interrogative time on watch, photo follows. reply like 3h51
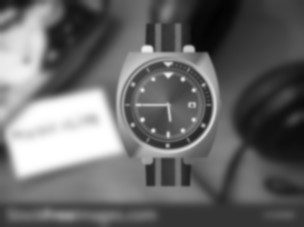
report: 5h45
